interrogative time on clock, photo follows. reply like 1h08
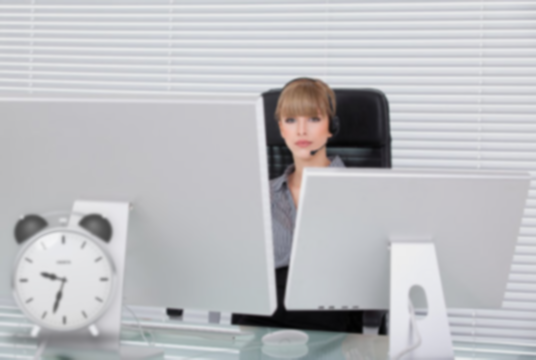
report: 9h33
